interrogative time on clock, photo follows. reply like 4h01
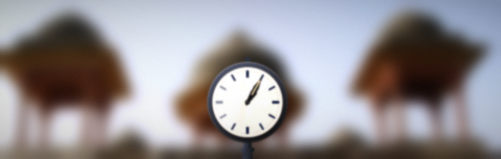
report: 1h05
